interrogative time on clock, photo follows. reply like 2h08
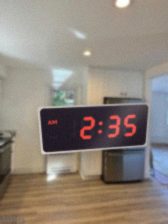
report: 2h35
